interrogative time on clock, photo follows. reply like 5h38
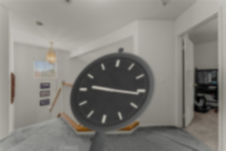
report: 9h16
